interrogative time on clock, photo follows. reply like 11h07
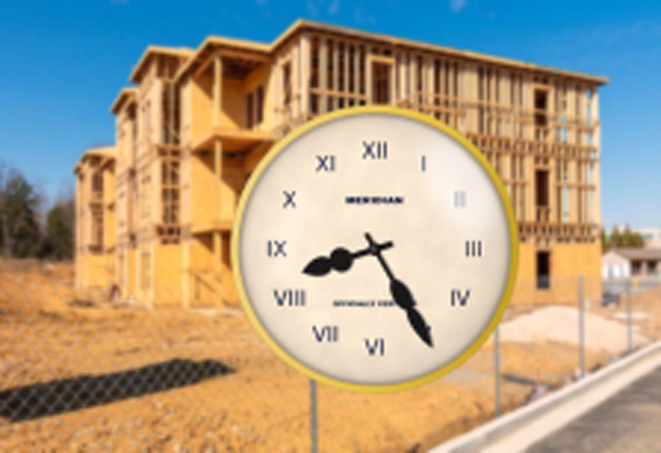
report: 8h25
